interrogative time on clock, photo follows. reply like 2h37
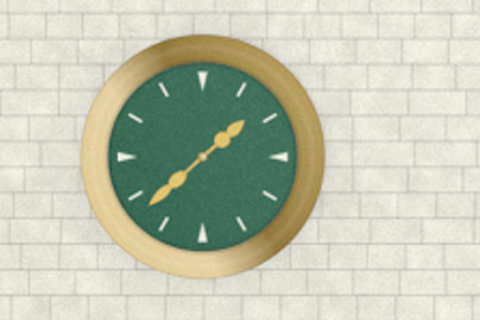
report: 1h38
